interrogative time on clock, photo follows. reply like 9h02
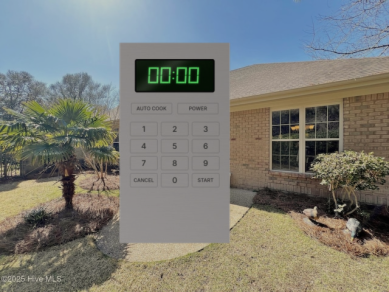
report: 0h00
